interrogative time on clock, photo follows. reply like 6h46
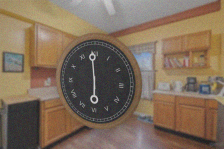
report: 5h59
